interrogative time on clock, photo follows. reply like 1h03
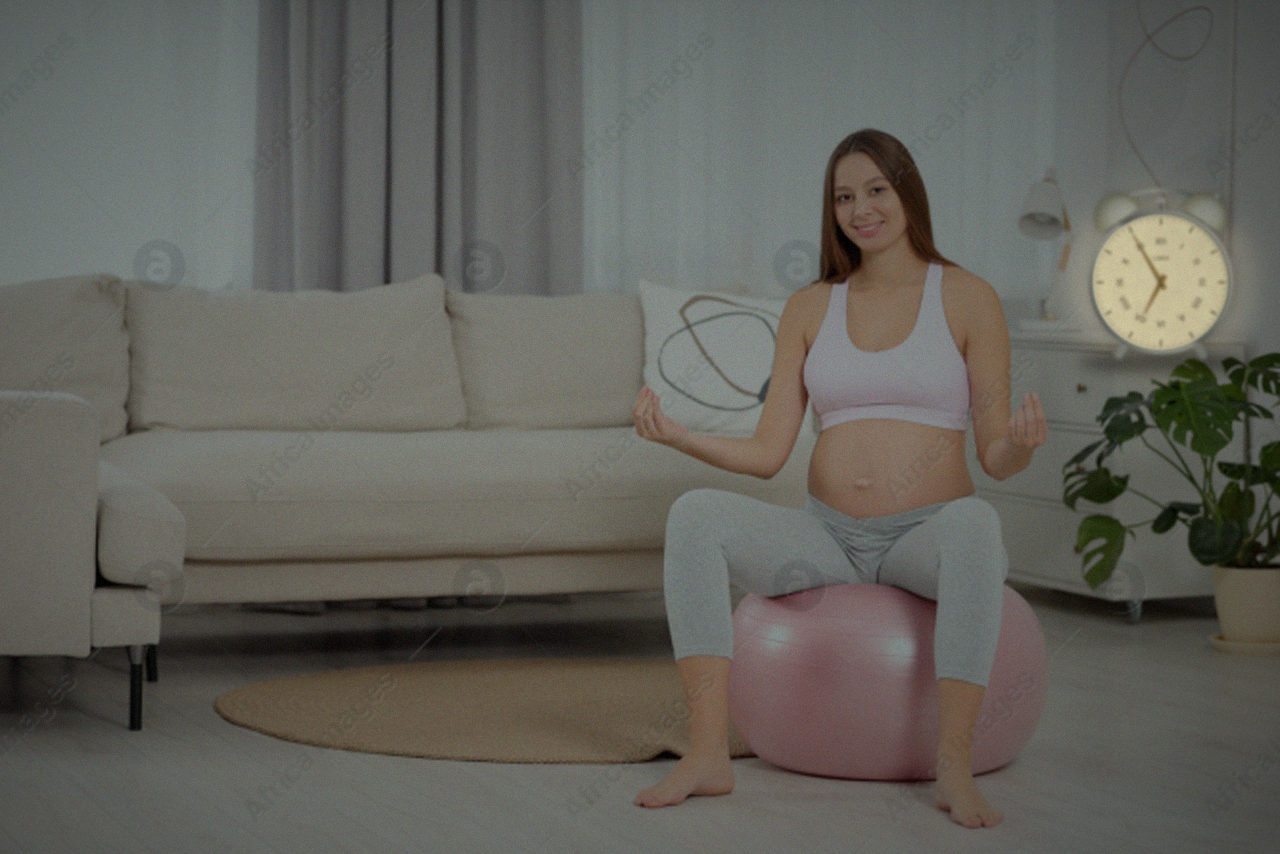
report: 6h55
